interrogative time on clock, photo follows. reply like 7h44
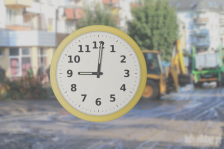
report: 9h01
